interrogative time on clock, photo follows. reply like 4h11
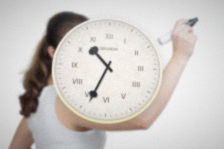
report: 10h34
